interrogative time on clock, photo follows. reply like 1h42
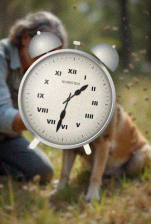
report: 1h32
